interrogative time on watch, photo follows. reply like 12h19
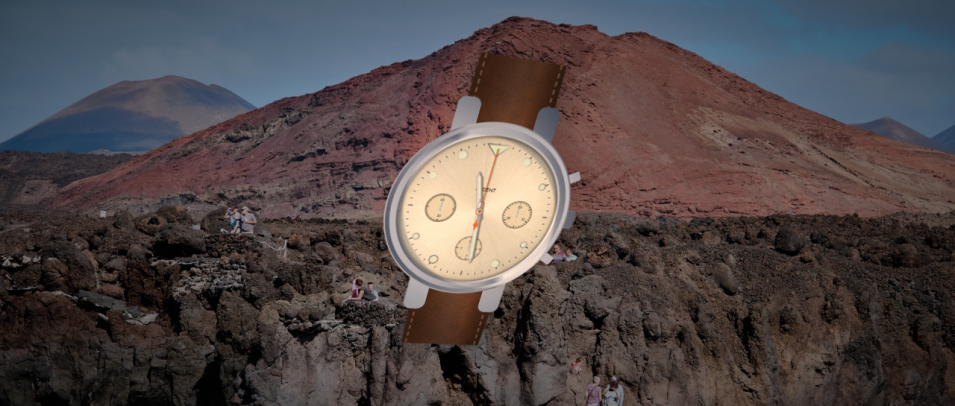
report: 11h29
